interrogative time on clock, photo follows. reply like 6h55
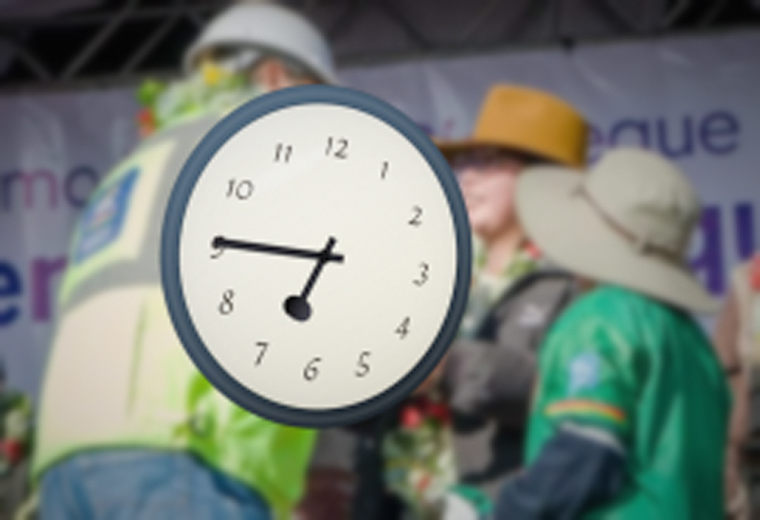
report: 6h45
